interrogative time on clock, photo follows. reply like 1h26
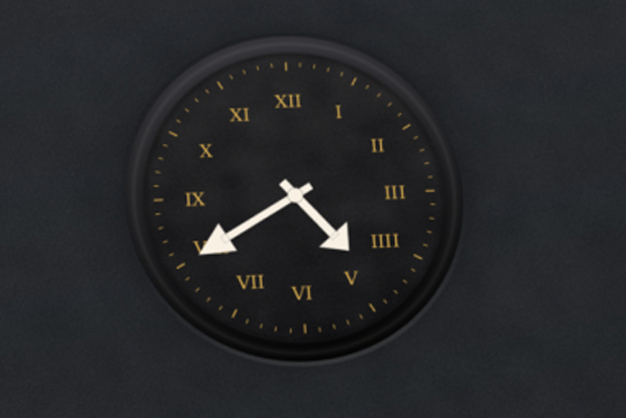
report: 4h40
